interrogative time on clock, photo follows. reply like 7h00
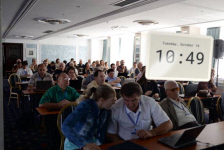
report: 10h49
